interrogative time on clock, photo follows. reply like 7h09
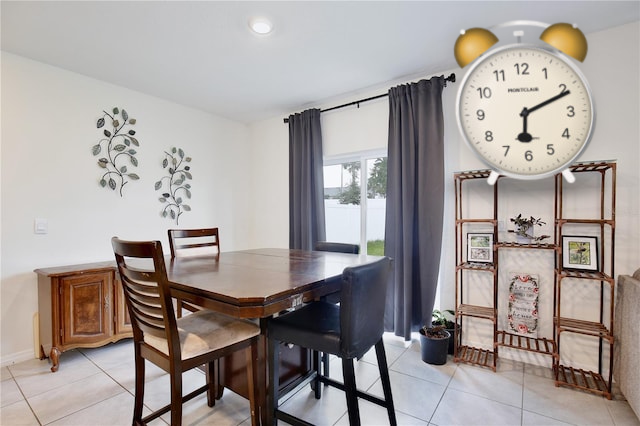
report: 6h11
